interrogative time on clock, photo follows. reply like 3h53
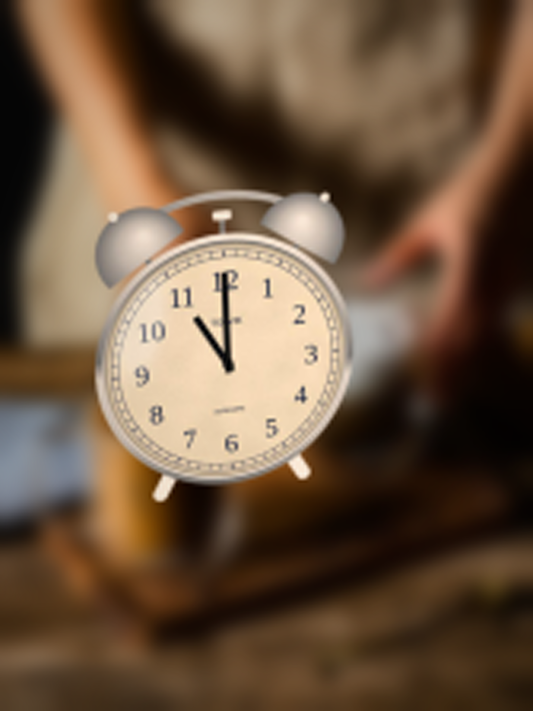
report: 11h00
